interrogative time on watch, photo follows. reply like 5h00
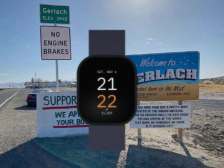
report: 21h22
